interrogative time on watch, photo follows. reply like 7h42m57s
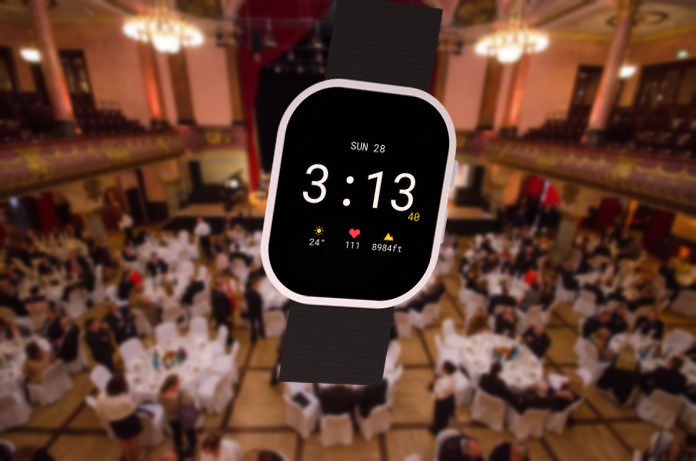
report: 3h13m40s
